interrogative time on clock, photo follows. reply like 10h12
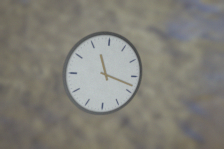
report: 11h18
